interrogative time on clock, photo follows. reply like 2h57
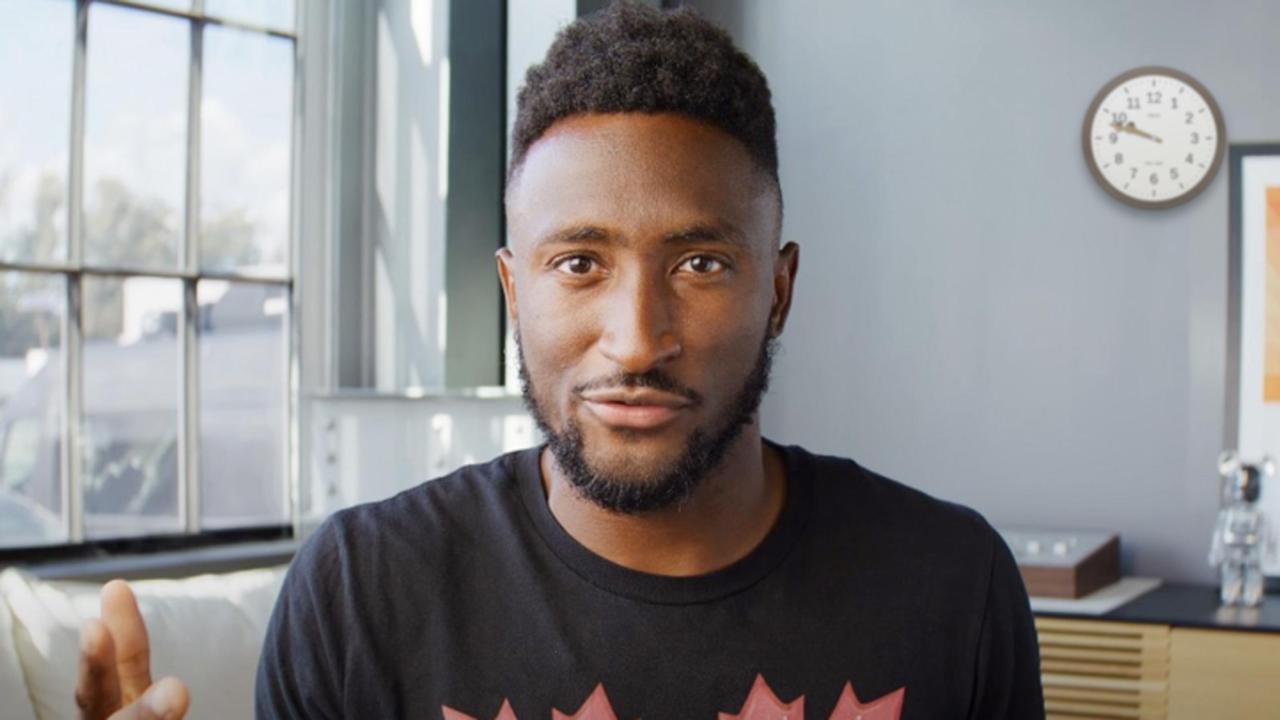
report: 9h48
